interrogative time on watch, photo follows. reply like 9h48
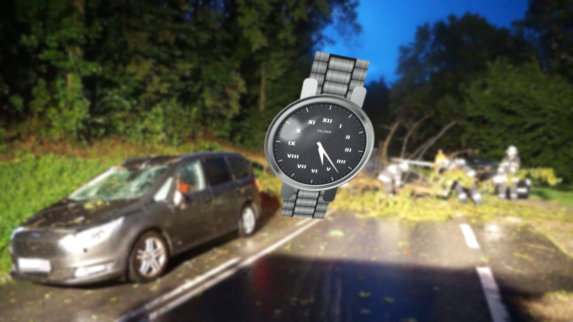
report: 5h23
